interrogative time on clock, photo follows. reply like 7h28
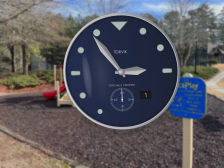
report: 2h54
